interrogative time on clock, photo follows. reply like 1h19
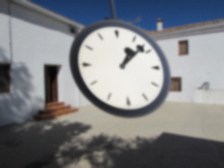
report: 1h08
